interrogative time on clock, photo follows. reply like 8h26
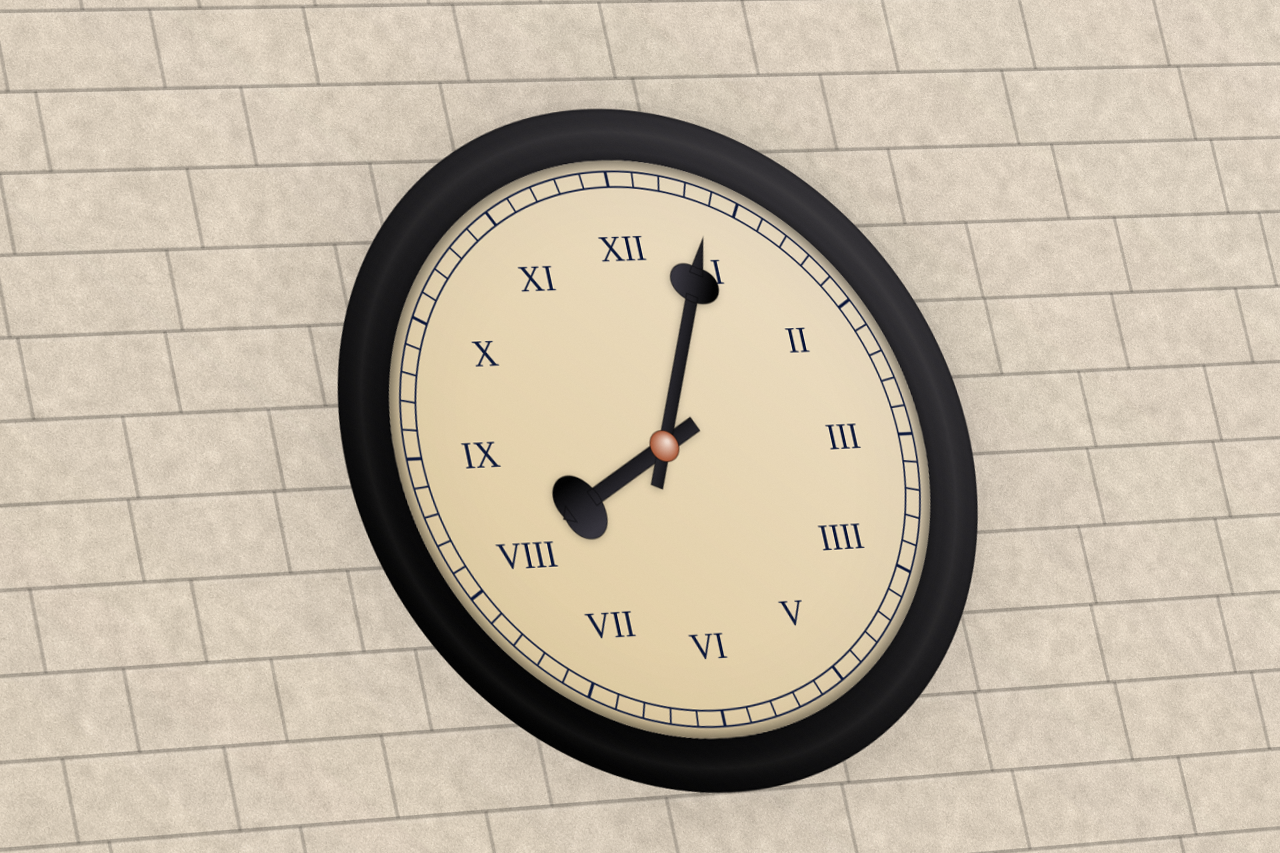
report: 8h04
